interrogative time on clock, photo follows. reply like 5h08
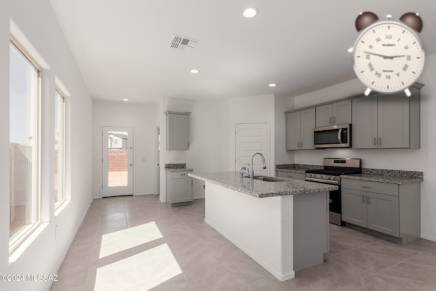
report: 2h47
